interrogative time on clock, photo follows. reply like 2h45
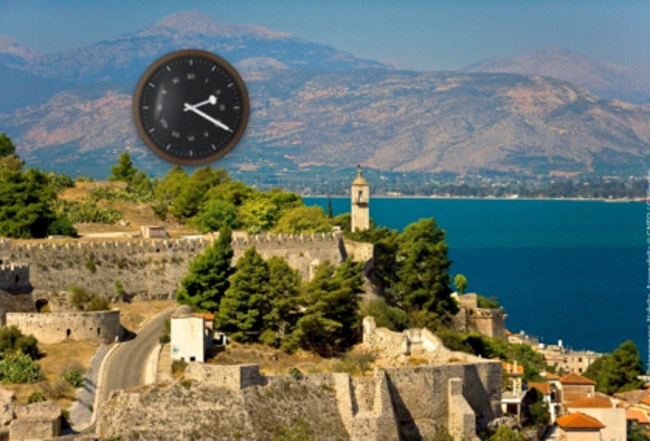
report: 2h20
